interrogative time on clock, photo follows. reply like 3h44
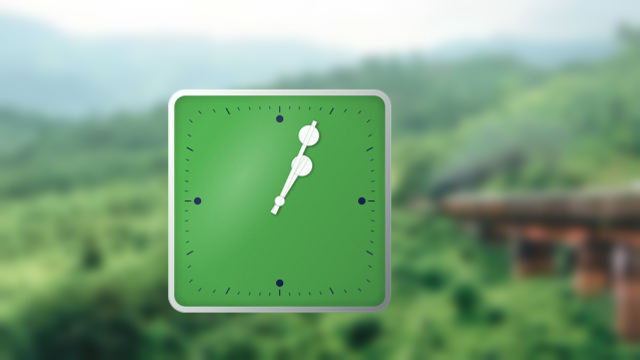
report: 1h04
